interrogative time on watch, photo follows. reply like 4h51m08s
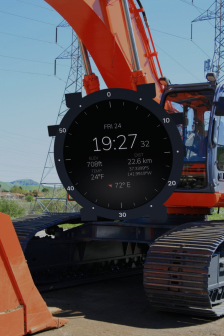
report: 19h27m32s
